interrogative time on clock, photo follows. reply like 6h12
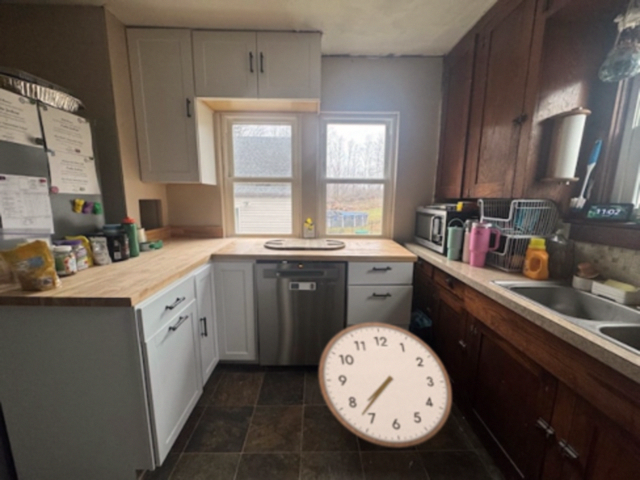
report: 7h37
